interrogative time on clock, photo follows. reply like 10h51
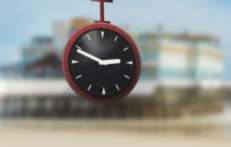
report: 2h49
